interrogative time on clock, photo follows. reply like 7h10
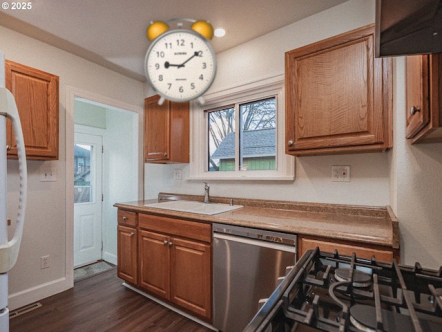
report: 9h09
